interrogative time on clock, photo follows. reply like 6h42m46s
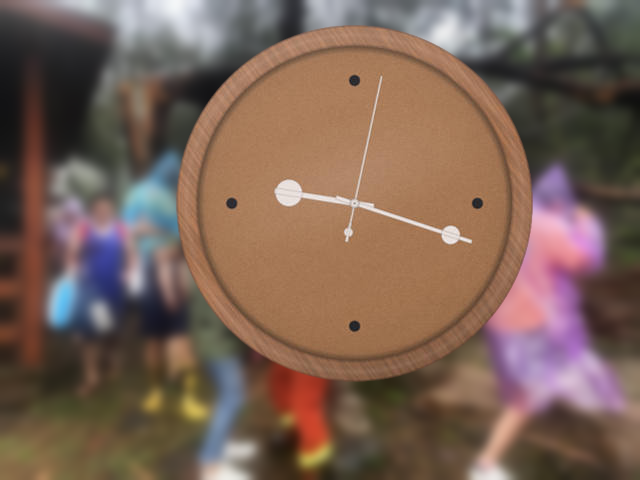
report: 9h18m02s
